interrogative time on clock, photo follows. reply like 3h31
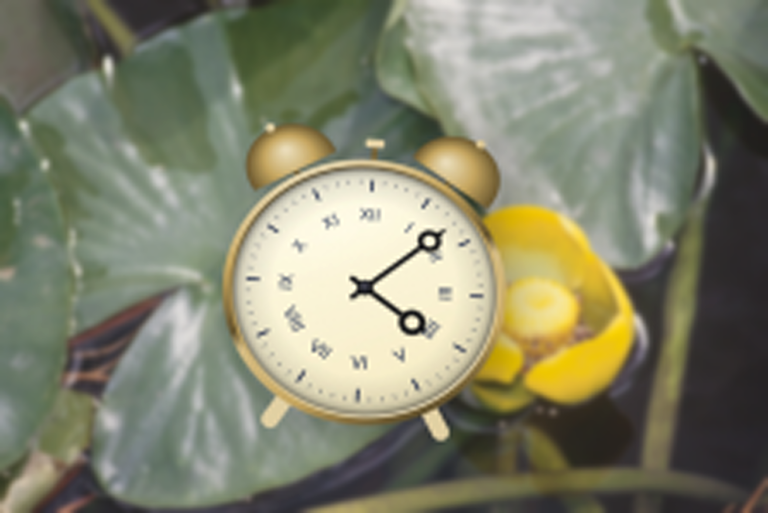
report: 4h08
